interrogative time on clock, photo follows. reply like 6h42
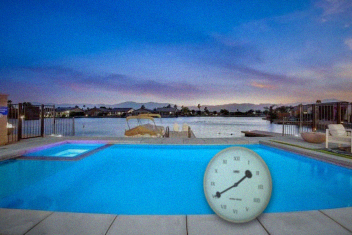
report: 1h40
